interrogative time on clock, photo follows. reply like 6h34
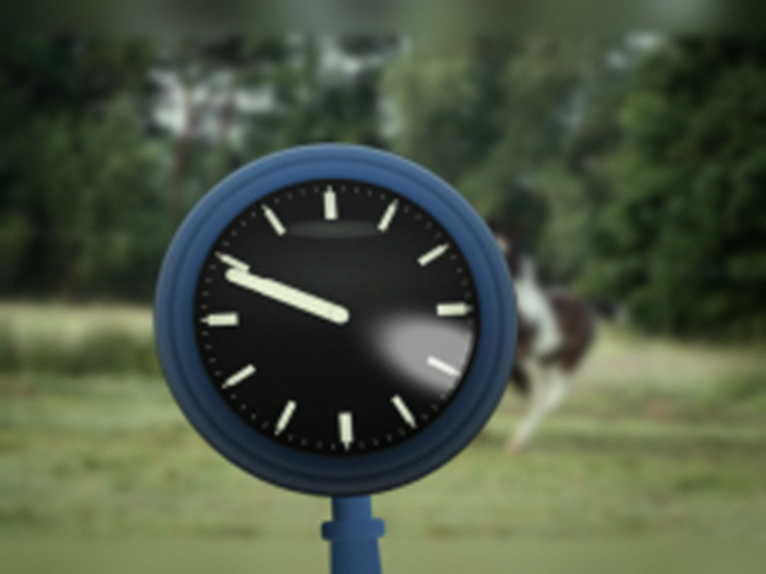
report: 9h49
